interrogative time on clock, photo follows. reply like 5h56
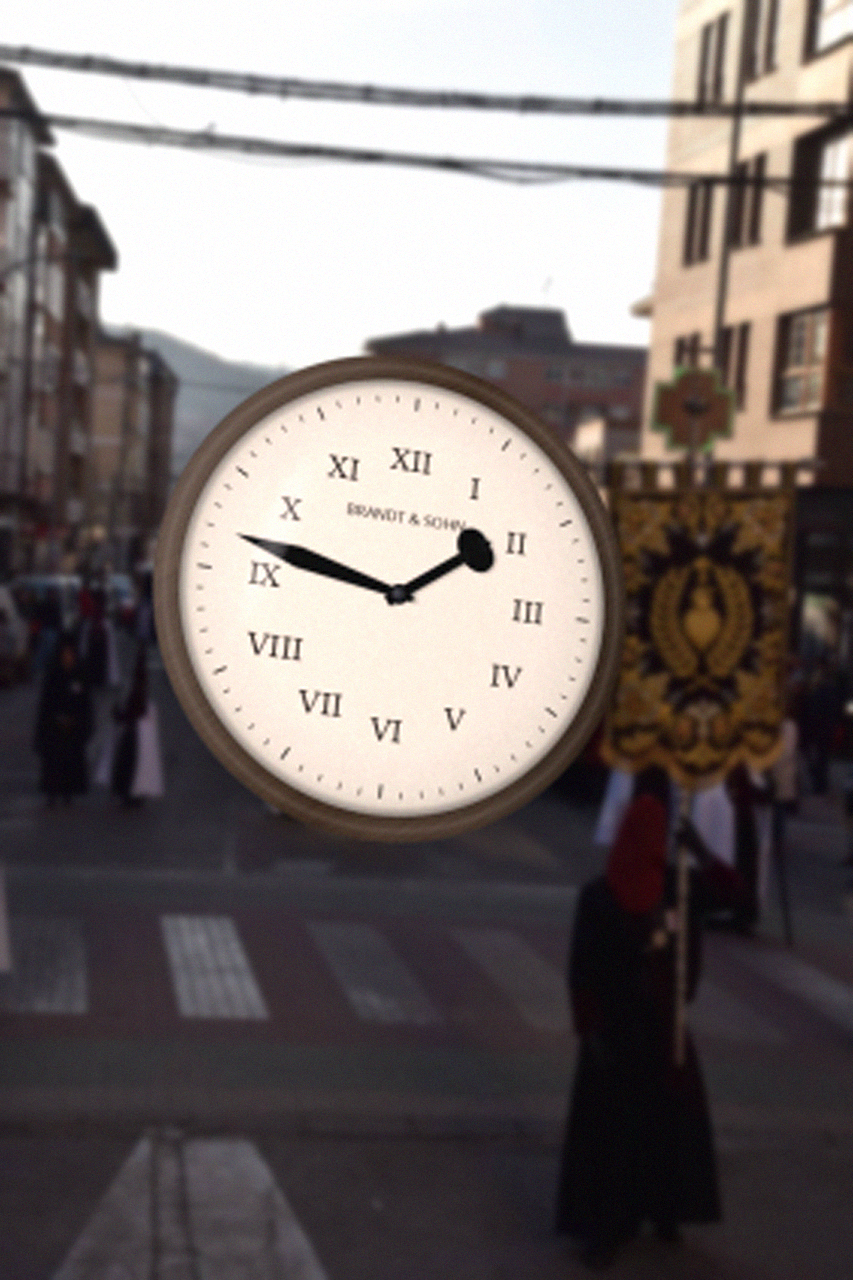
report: 1h47
